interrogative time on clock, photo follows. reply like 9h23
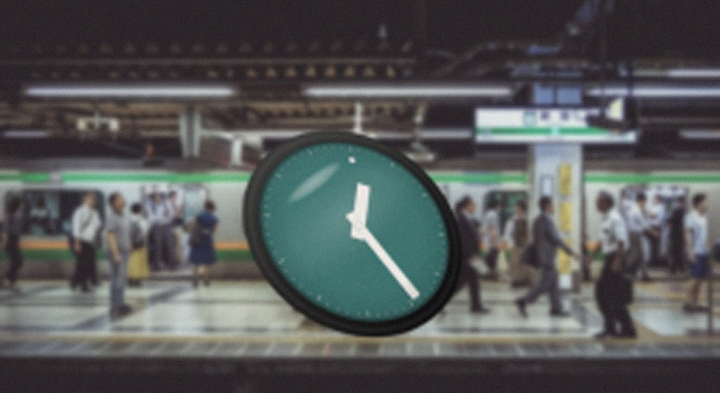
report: 12h24
